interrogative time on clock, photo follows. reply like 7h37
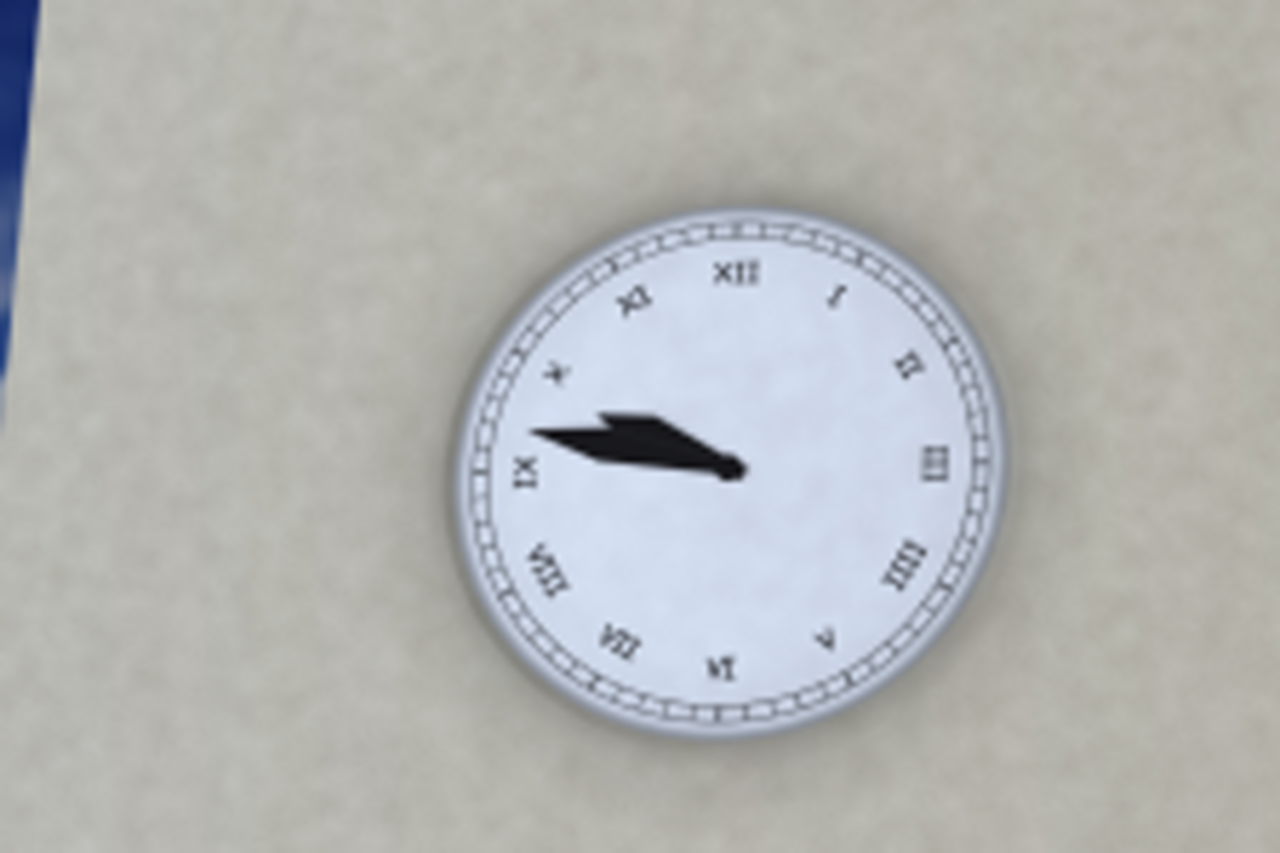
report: 9h47
